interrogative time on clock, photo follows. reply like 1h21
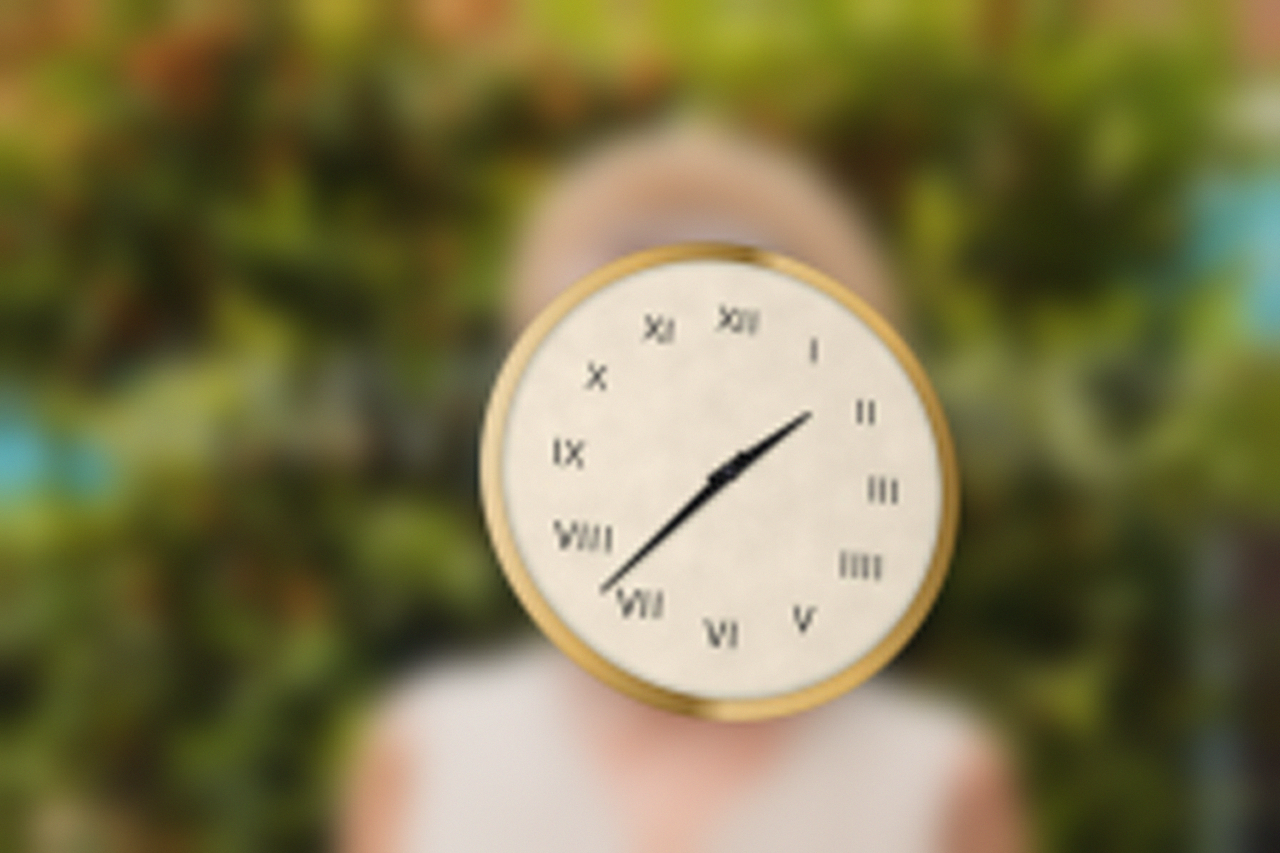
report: 1h37
